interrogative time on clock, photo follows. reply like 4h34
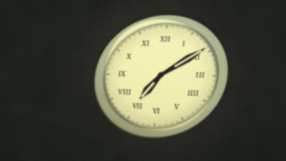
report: 7h09
